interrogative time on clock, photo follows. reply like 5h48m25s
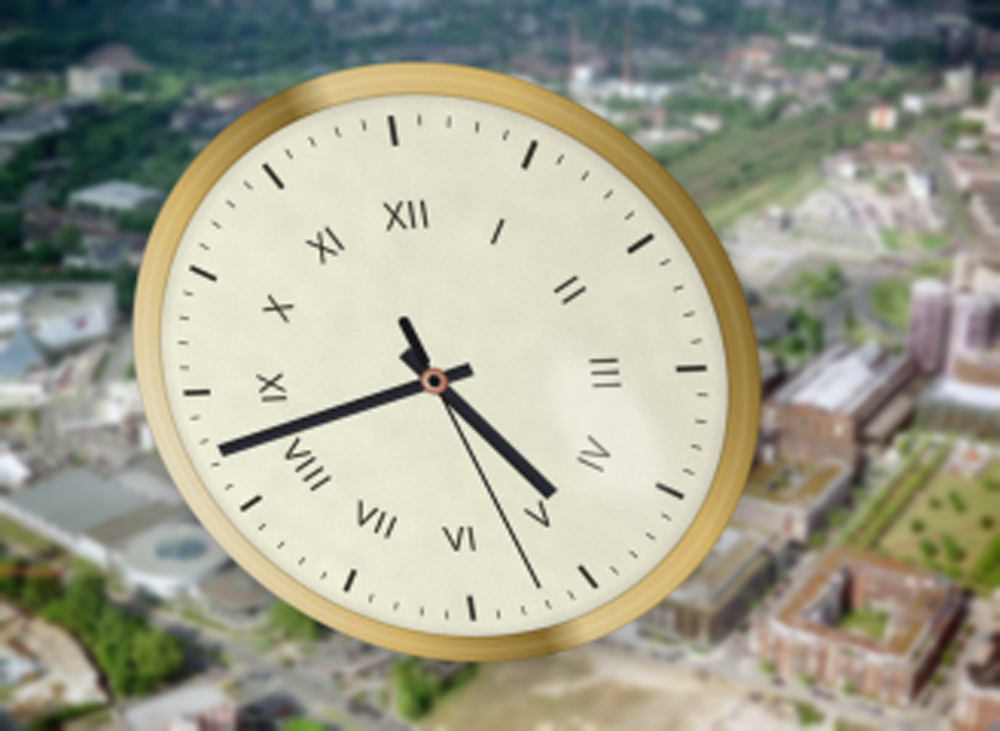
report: 4h42m27s
